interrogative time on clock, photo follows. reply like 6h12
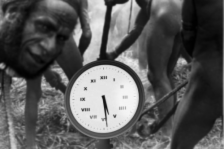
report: 5h29
